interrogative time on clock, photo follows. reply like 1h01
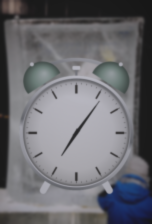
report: 7h06
